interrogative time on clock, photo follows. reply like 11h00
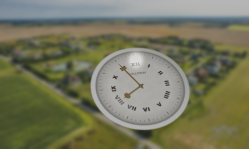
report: 7h55
